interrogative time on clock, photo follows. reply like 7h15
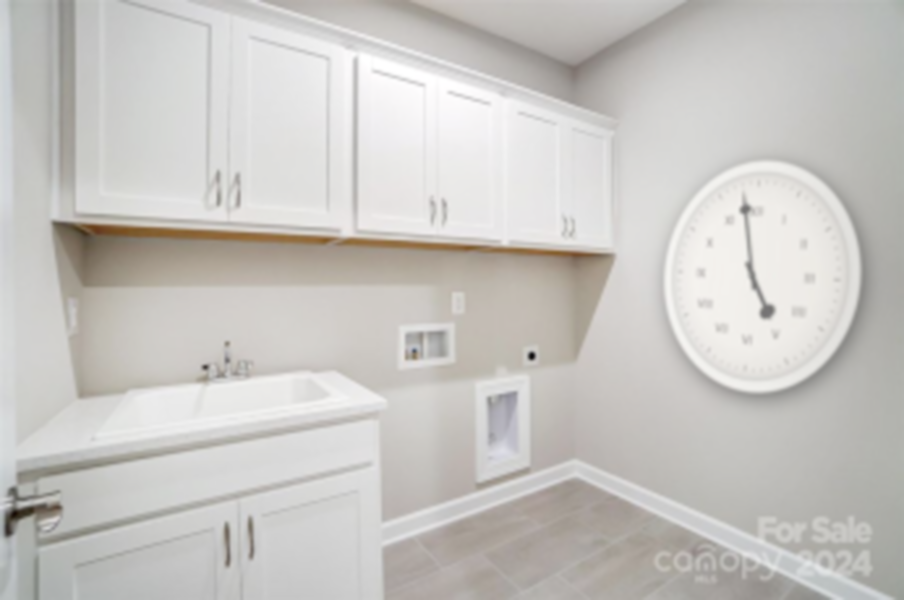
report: 4h58
